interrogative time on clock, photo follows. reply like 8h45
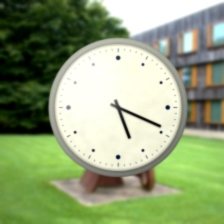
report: 5h19
